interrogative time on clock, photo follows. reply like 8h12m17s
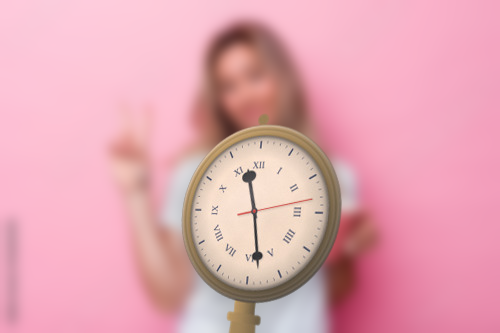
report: 11h28m13s
